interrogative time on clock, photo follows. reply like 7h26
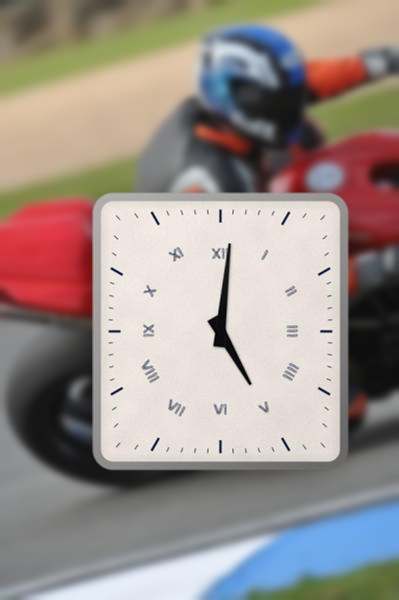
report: 5h01
